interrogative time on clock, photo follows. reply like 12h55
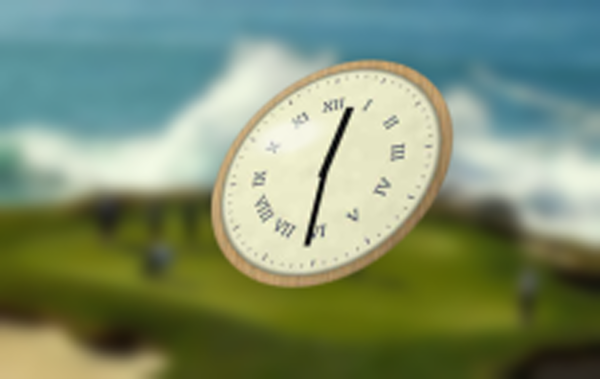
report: 12h31
